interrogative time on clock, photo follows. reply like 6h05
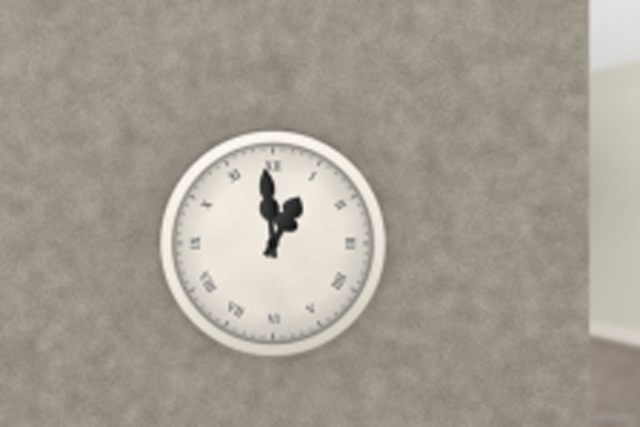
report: 12h59
